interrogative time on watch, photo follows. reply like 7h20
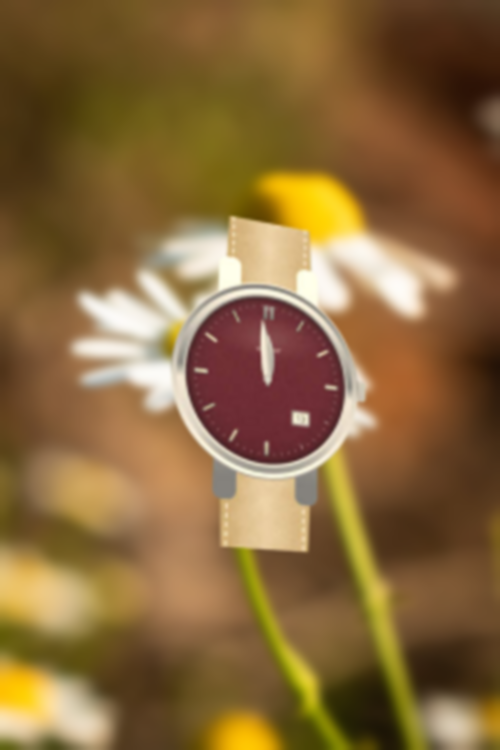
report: 11h59
